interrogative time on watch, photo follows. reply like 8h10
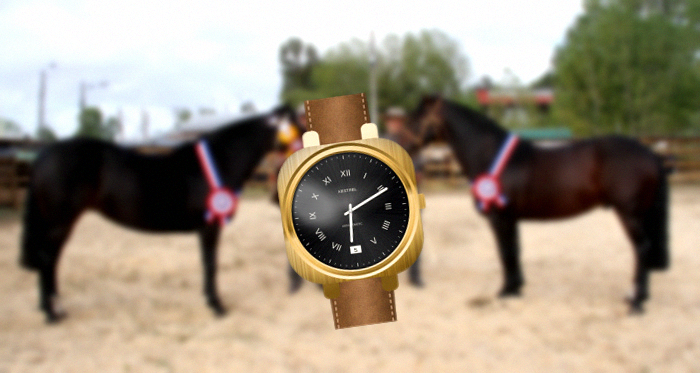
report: 6h11
